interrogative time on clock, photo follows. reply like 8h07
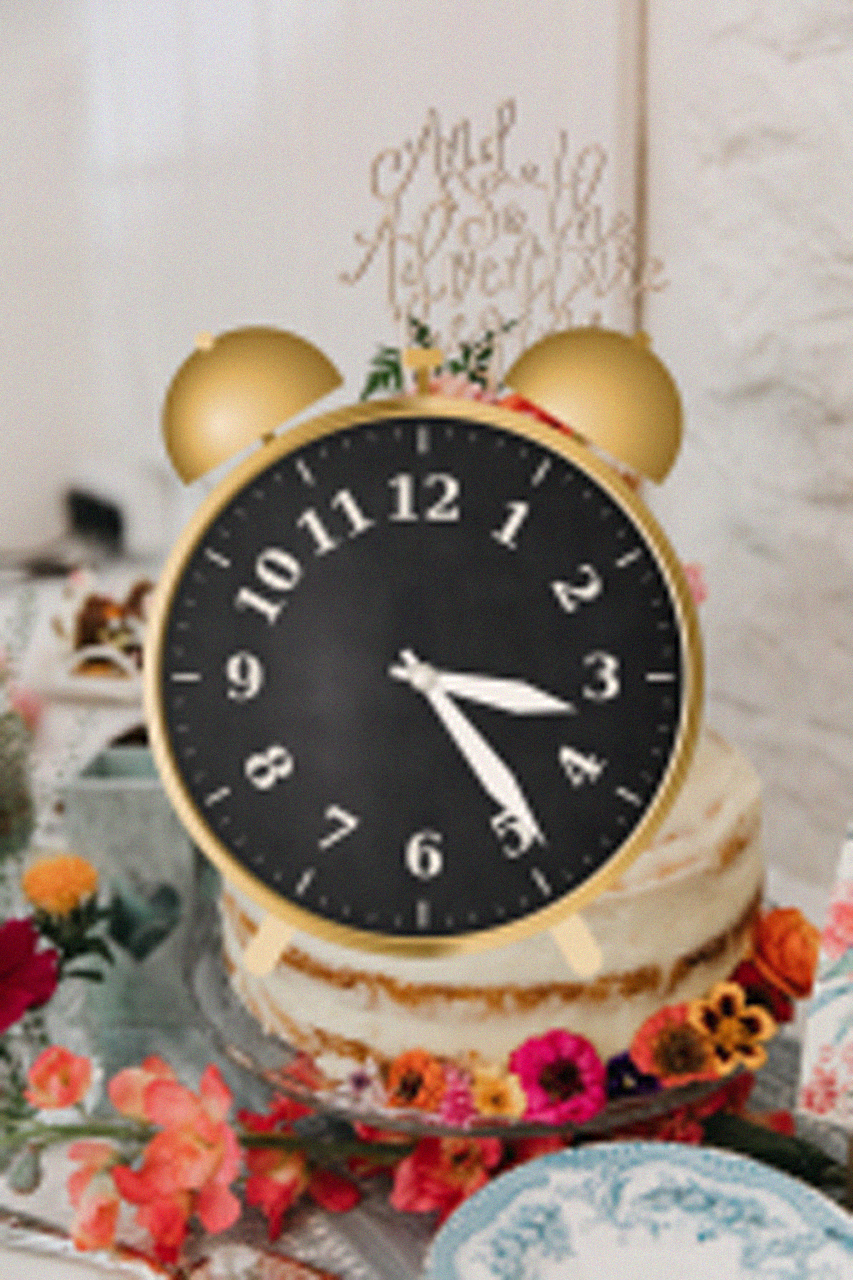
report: 3h24
